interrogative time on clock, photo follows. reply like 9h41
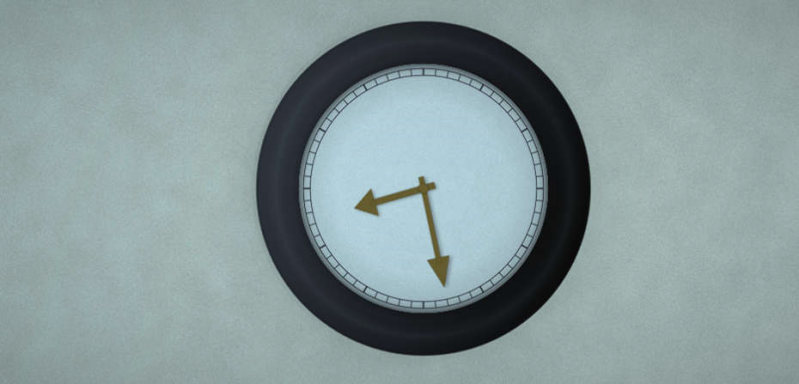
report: 8h28
